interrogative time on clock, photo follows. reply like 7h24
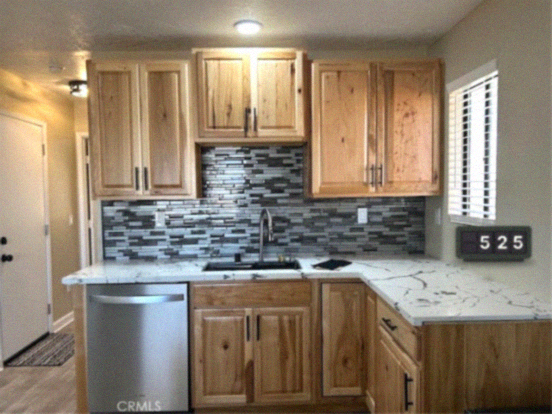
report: 5h25
